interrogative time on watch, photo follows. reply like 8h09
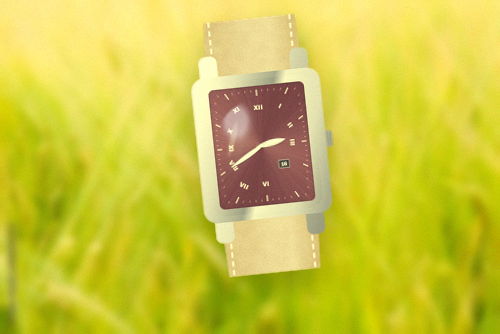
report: 2h40
